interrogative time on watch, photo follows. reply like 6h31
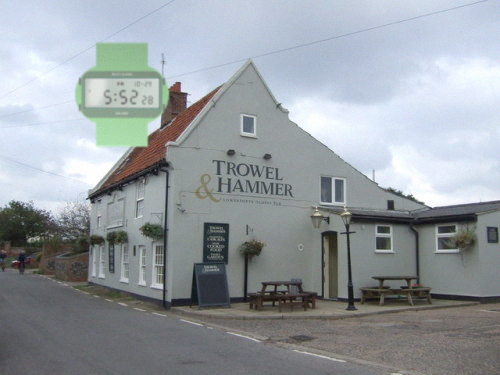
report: 5h52
